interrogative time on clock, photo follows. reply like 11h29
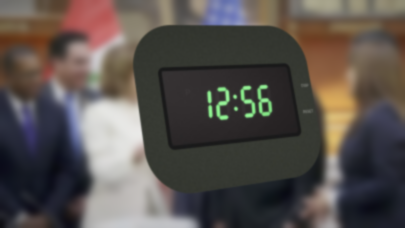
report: 12h56
